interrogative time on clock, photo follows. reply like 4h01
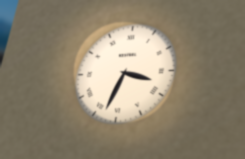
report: 3h33
